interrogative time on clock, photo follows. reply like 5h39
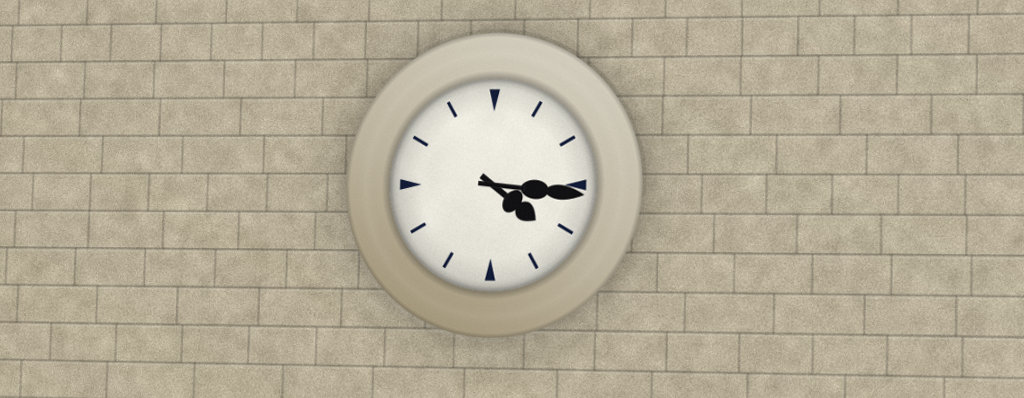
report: 4h16
